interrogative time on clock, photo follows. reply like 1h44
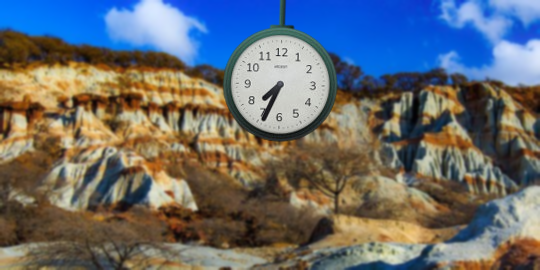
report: 7h34
